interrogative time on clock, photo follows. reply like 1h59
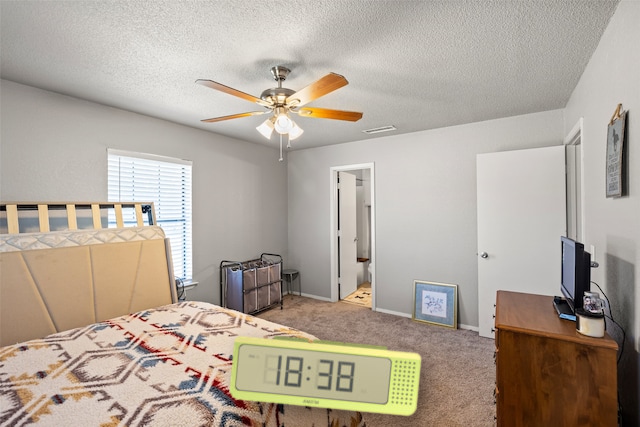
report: 18h38
